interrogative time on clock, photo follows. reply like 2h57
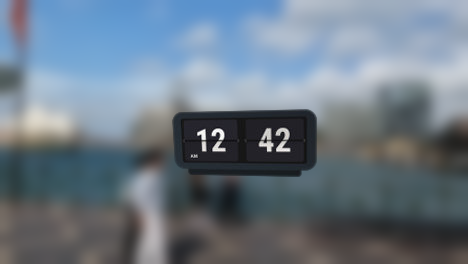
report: 12h42
